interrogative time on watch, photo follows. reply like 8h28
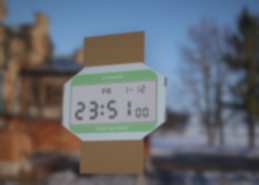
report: 23h51
